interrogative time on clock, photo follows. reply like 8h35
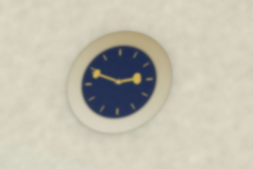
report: 2h49
